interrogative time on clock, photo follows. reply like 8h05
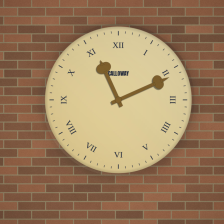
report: 11h11
